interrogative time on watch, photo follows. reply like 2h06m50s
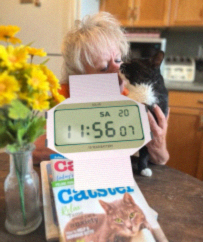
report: 11h56m07s
